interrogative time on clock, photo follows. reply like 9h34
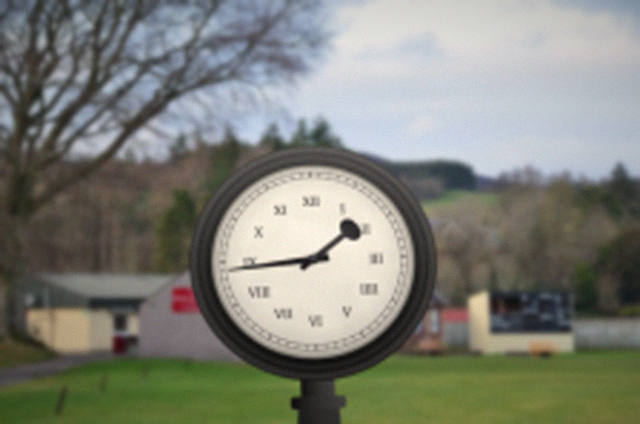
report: 1h44
